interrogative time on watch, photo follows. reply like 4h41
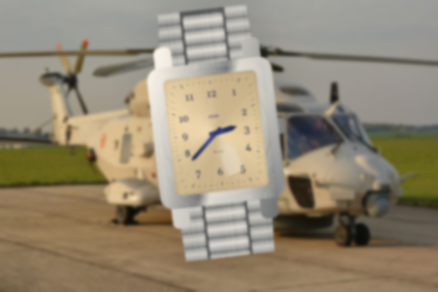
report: 2h38
